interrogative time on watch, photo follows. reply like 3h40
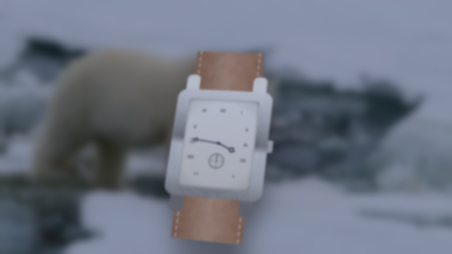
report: 3h46
